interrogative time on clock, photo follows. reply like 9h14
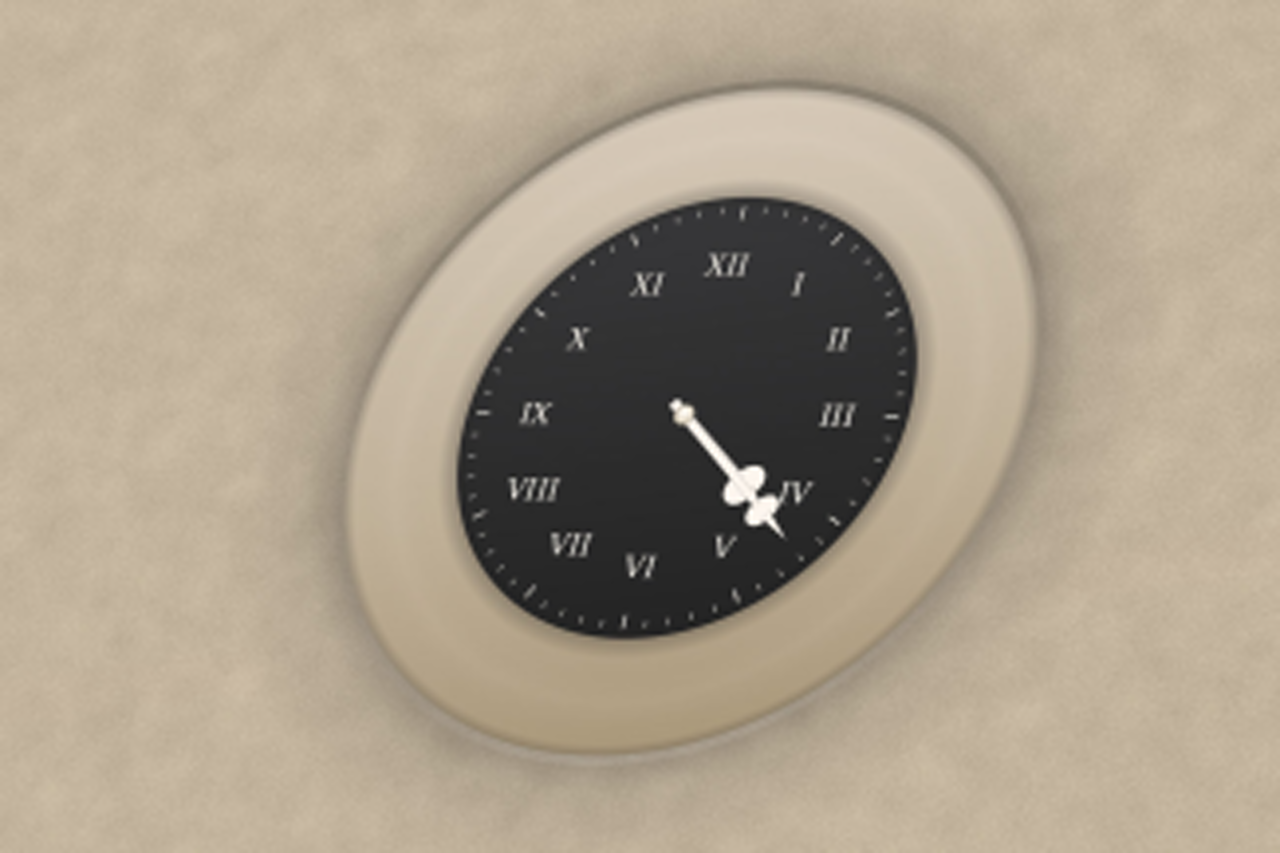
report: 4h22
